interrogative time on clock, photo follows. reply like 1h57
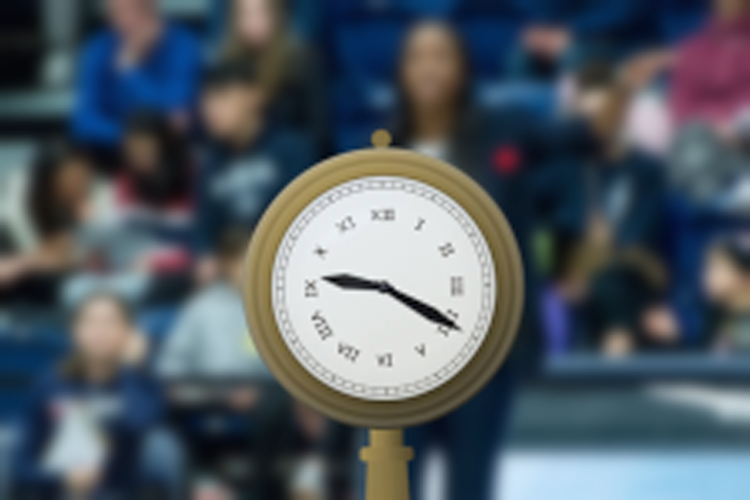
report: 9h20
